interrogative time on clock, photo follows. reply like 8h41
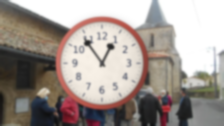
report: 12h54
